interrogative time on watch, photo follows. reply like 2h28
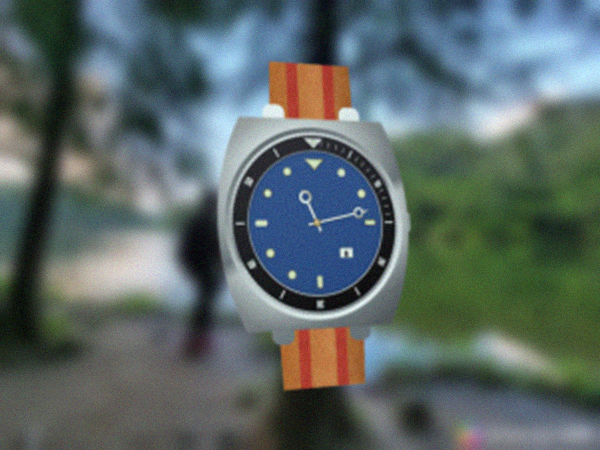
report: 11h13
